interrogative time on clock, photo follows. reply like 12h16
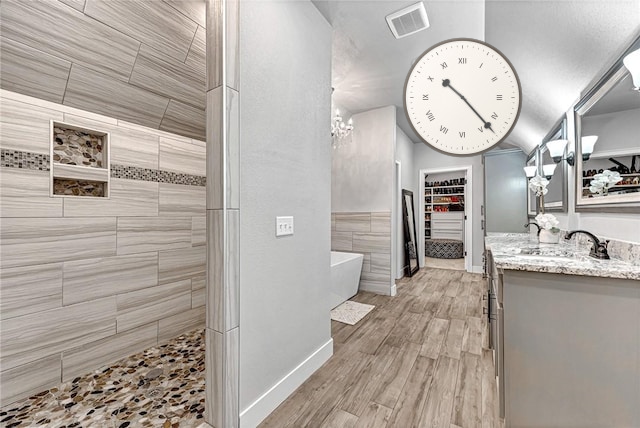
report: 10h23
